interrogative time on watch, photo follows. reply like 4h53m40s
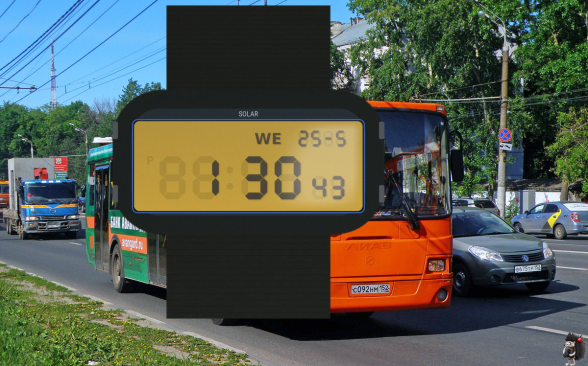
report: 1h30m43s
